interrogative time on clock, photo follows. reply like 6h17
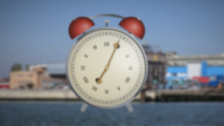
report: 7h04
